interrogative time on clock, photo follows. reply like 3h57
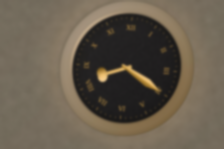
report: 8h20
